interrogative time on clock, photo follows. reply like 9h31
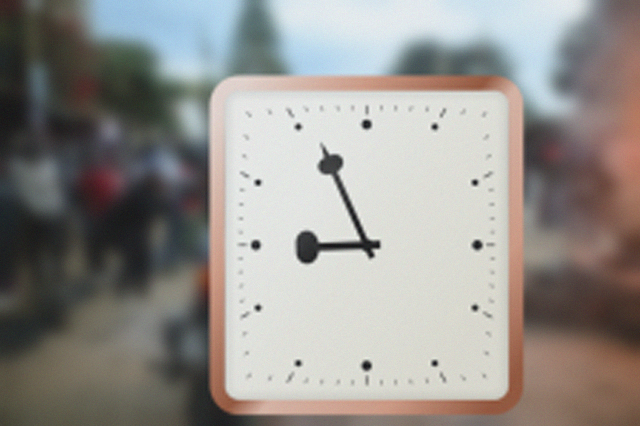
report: 8h56
